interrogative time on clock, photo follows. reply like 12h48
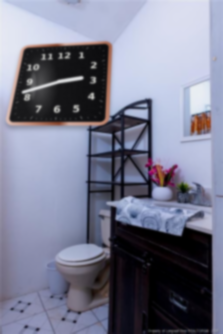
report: 2h42
